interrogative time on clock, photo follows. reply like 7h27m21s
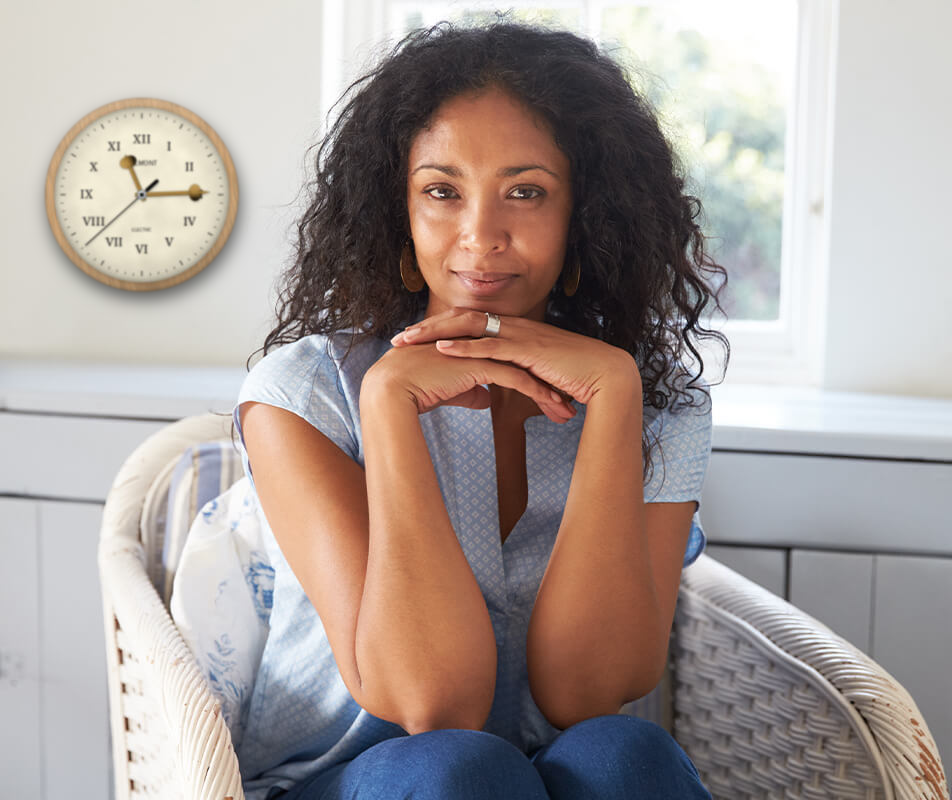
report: 11h14m38s
